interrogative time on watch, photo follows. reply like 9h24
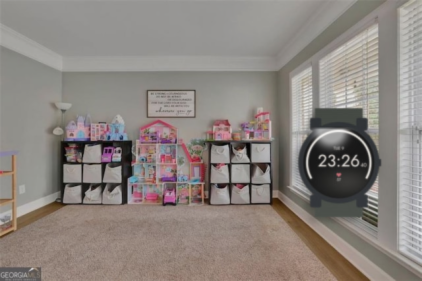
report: 23h26
